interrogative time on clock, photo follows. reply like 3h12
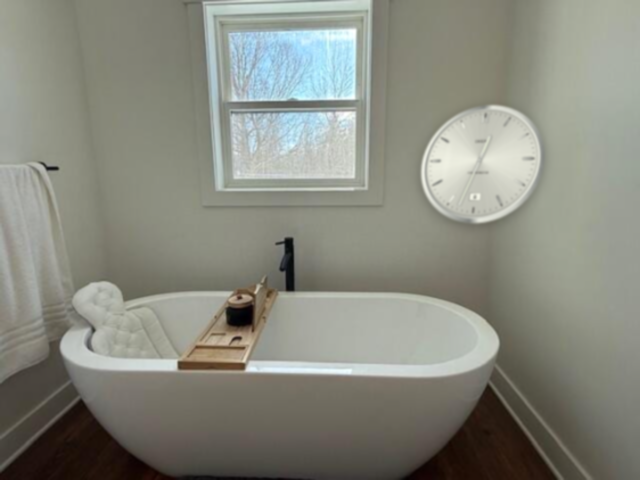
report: 12h33
